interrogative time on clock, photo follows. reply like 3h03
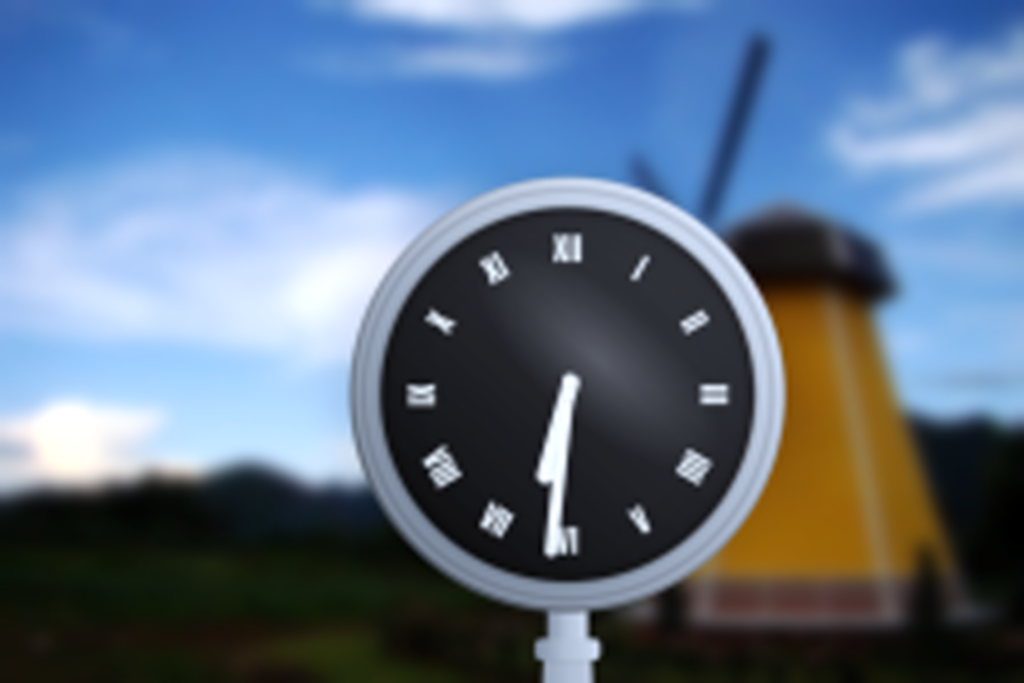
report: 6h31
